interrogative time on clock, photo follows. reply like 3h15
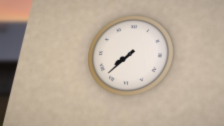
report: 7h37
